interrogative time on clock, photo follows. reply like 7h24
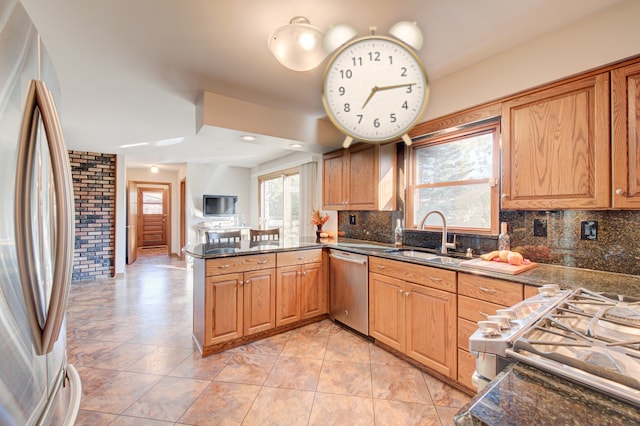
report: 7h14
